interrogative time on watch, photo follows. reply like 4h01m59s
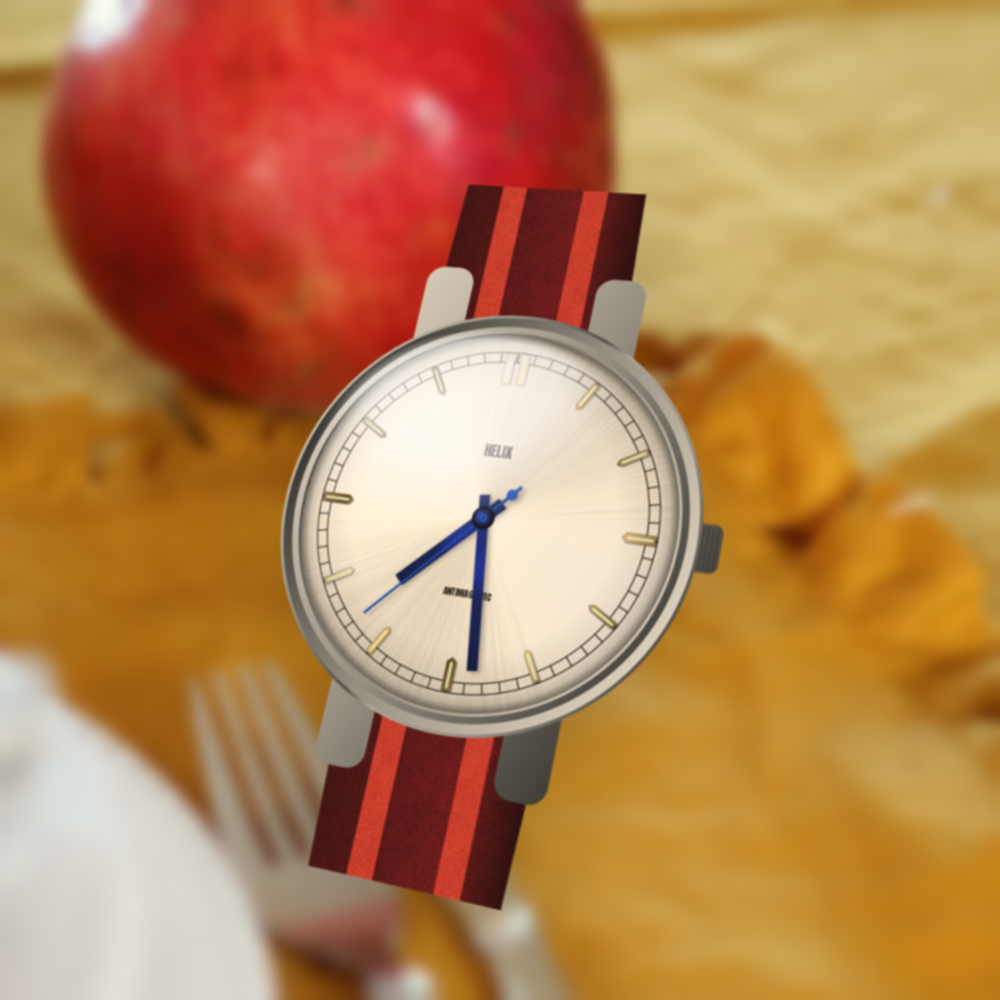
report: 7h28m37s
